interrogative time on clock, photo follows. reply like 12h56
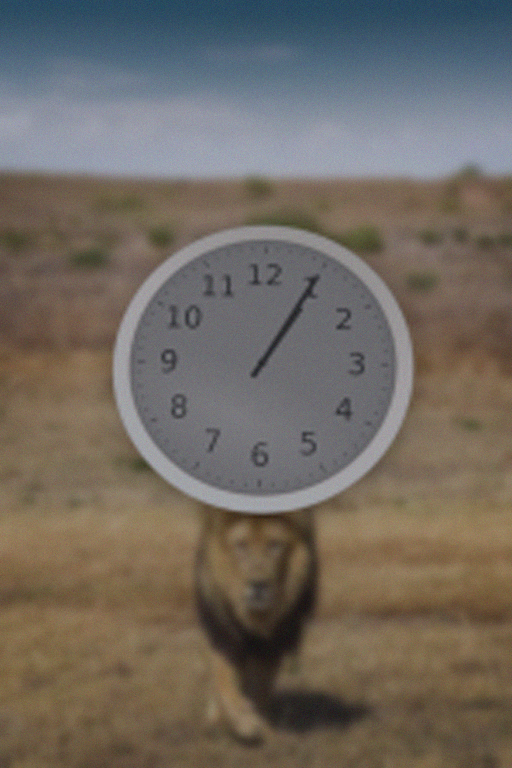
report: 1h05
